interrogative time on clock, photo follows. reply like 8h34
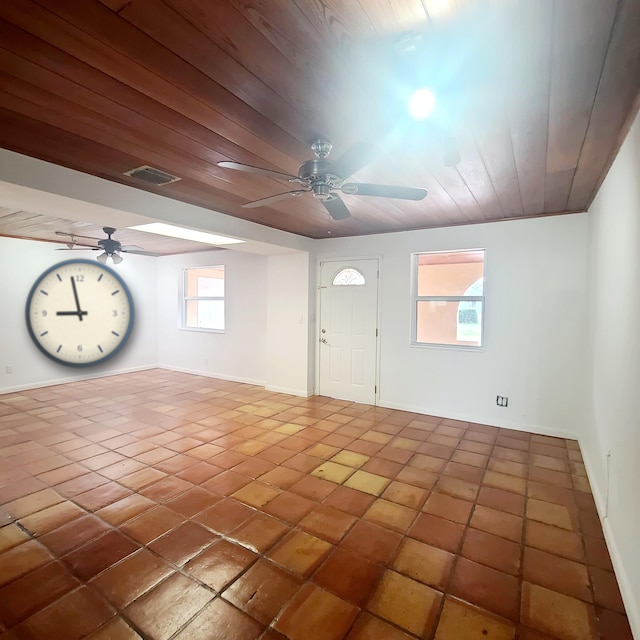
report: 8h58
